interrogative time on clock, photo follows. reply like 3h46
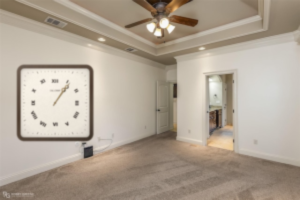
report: 1h06
